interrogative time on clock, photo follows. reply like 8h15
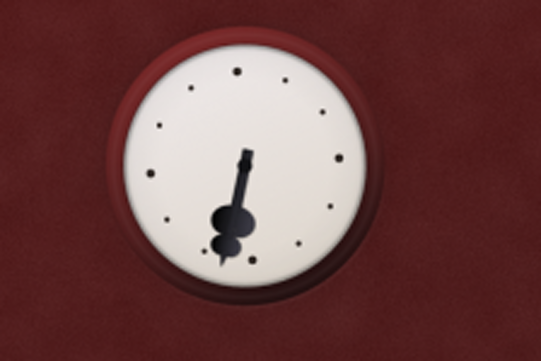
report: 6h33
